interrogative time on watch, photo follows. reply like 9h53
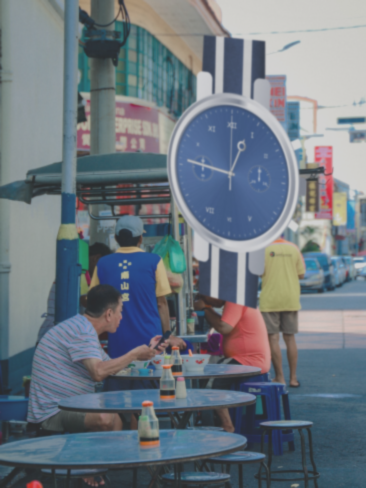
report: 12h46
